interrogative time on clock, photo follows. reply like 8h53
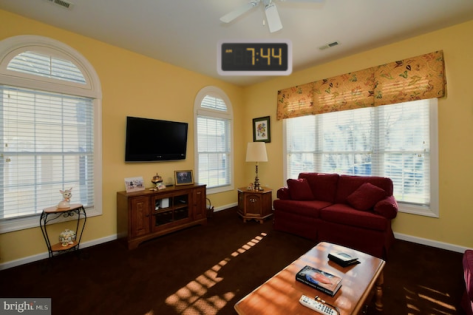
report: 7h44
